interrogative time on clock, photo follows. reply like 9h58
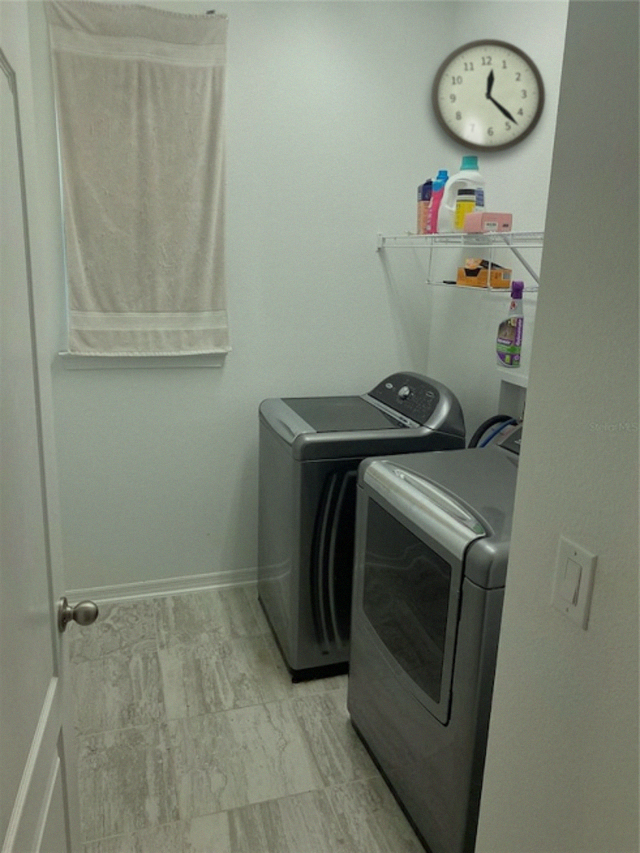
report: 12h23
